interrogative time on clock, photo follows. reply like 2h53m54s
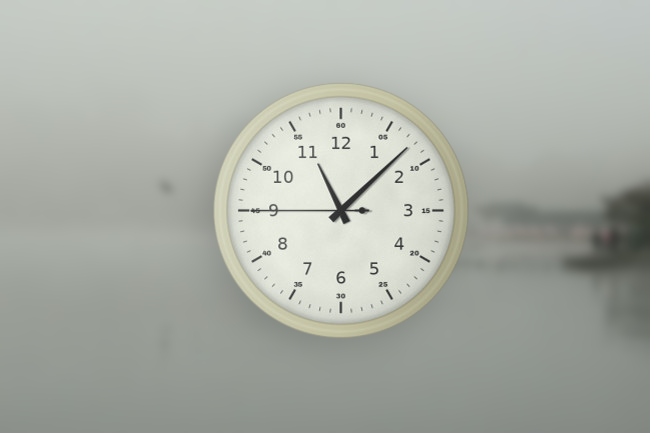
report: 11h07m45s
